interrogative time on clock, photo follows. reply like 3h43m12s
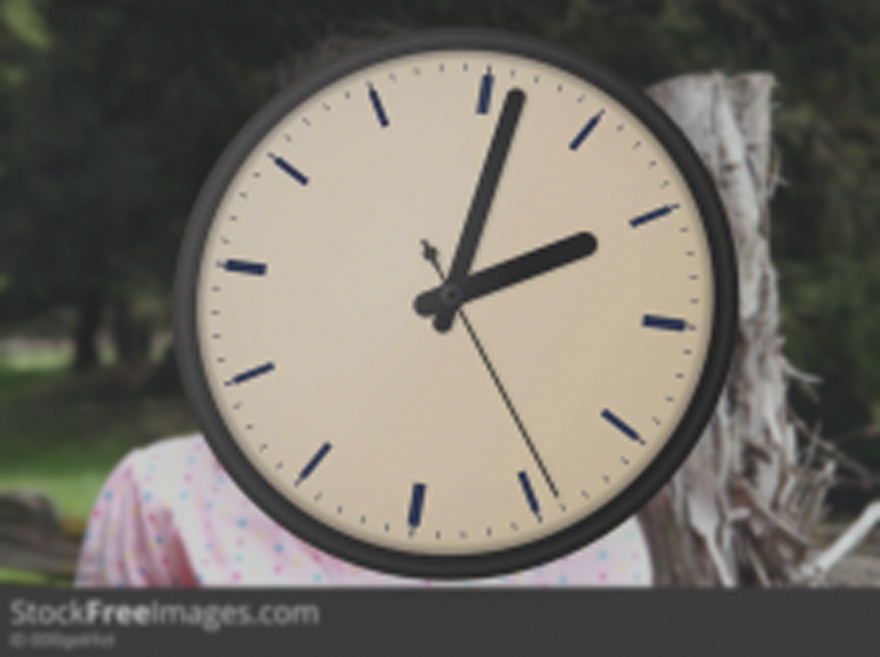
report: 2h01m24s
